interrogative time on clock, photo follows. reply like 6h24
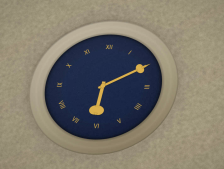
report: 6h10
